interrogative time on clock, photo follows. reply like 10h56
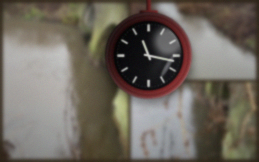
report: 11h17
